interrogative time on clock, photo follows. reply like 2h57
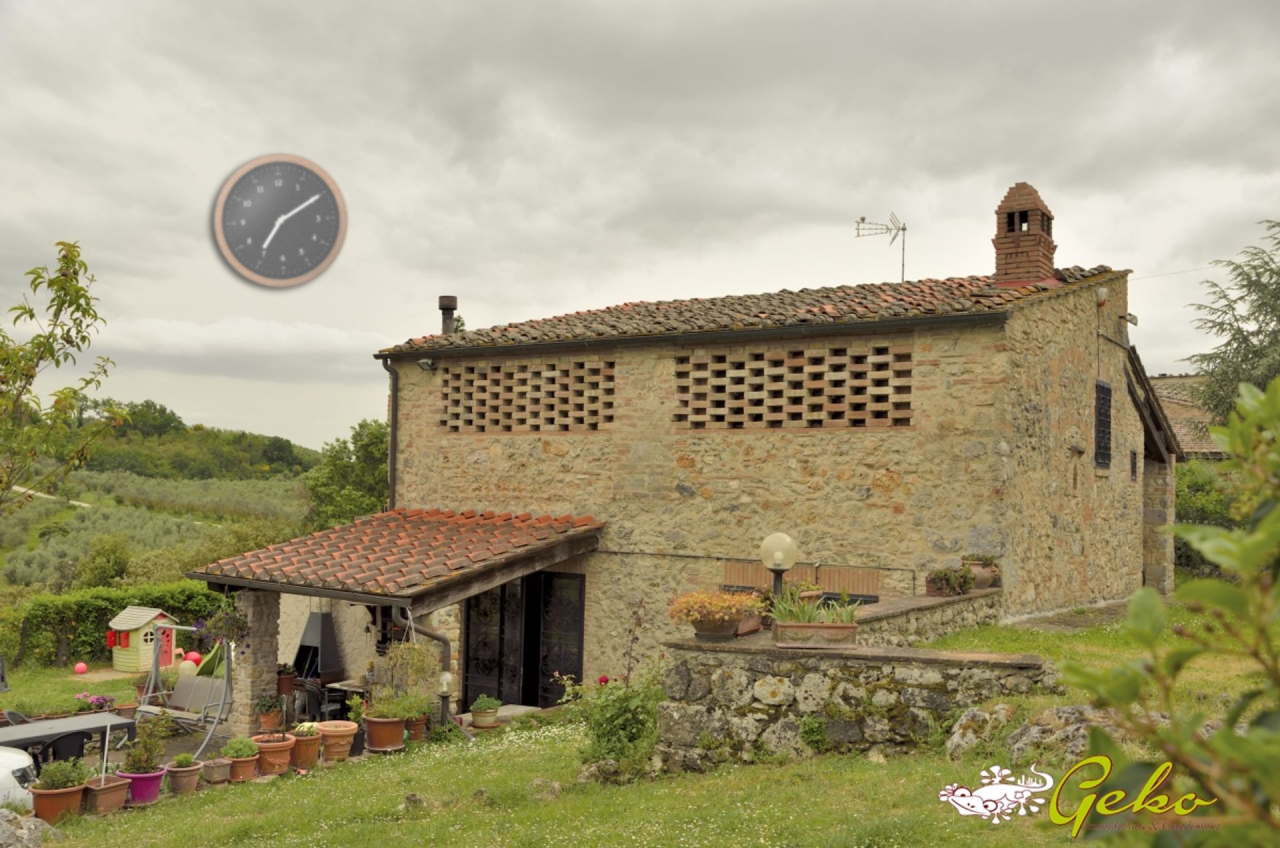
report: 7h10
